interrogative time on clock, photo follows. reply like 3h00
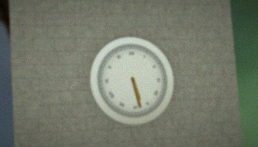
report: 5h28
